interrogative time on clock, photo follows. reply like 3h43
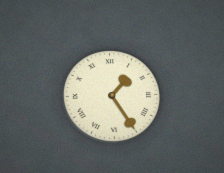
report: 1h25
